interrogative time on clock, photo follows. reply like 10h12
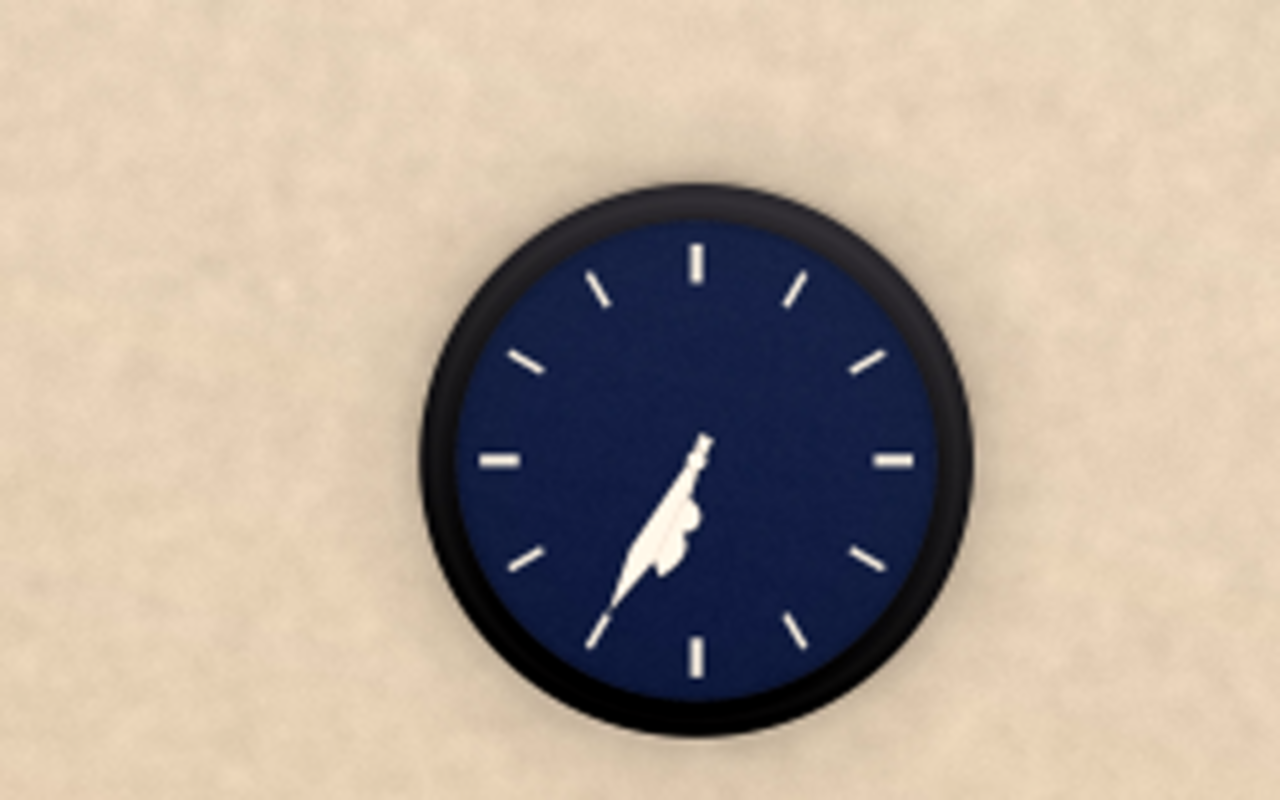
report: 6h35
